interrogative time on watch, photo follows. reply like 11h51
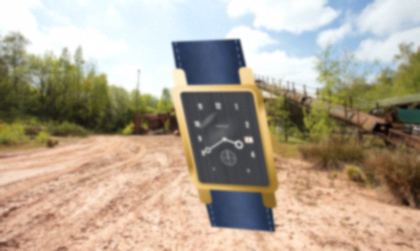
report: 3h40
